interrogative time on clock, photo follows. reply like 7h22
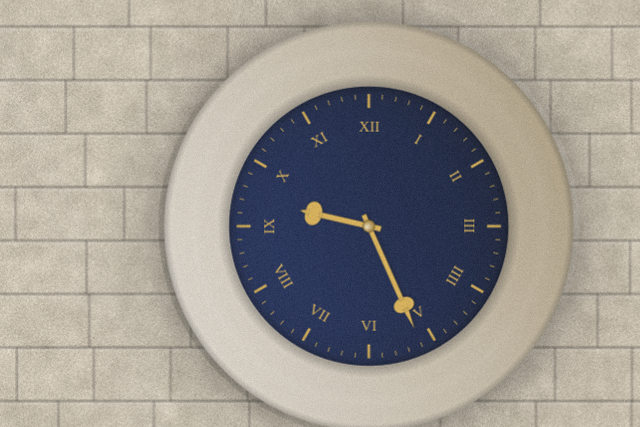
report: 9h26
